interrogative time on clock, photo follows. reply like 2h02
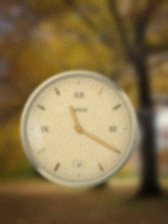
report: 11h20
